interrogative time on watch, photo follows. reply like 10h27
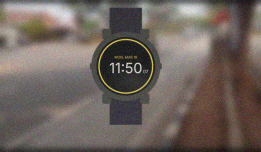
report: 11h50
